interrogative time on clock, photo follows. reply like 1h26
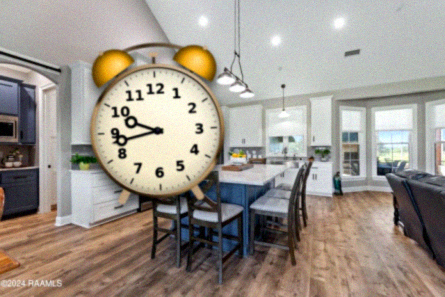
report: 9h43
